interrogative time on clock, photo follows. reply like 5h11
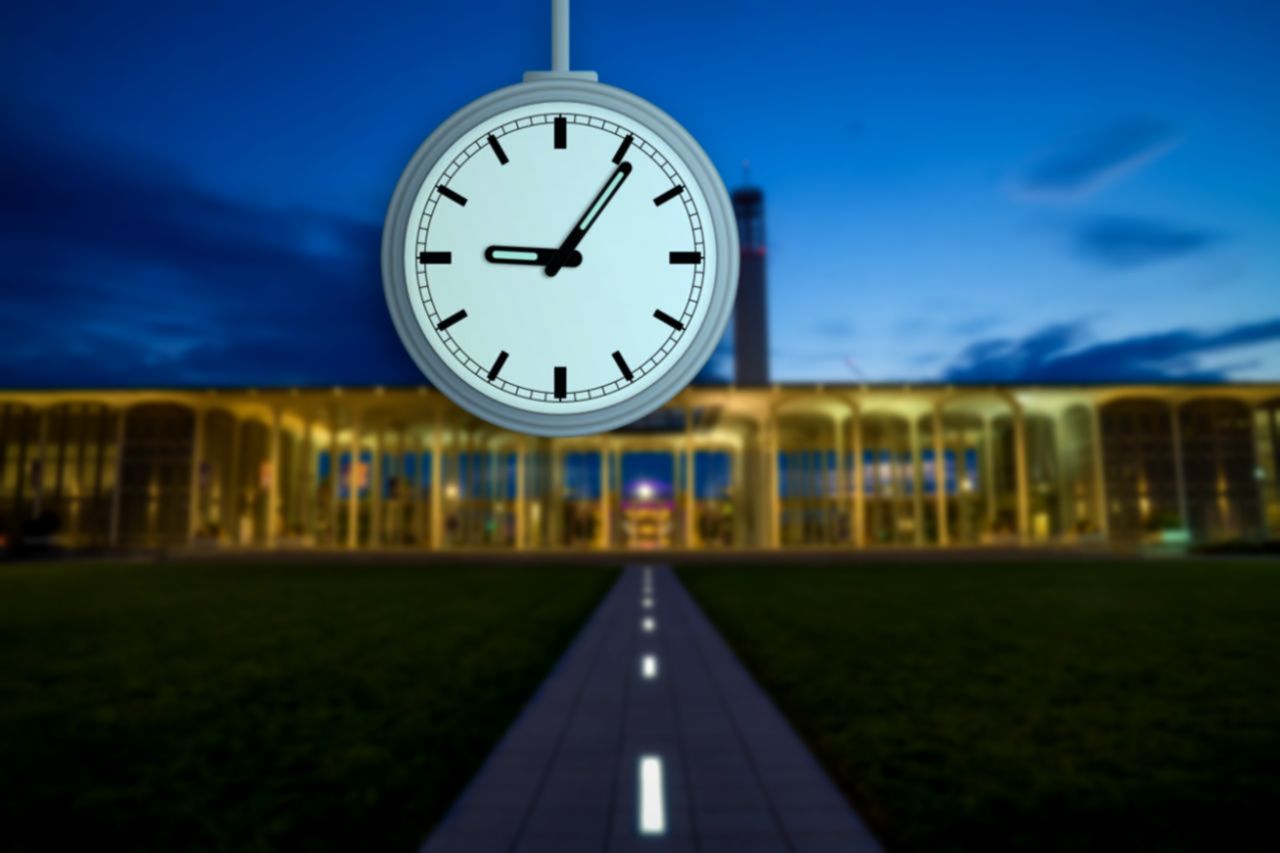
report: 9h06
